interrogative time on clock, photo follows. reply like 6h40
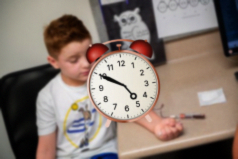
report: 4h50
